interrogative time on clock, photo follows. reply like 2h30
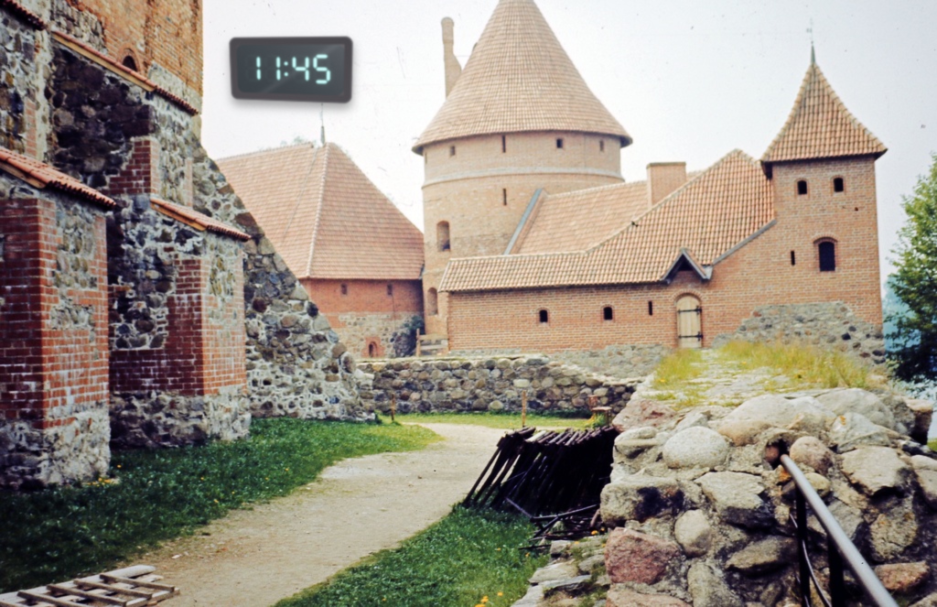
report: 11h45
